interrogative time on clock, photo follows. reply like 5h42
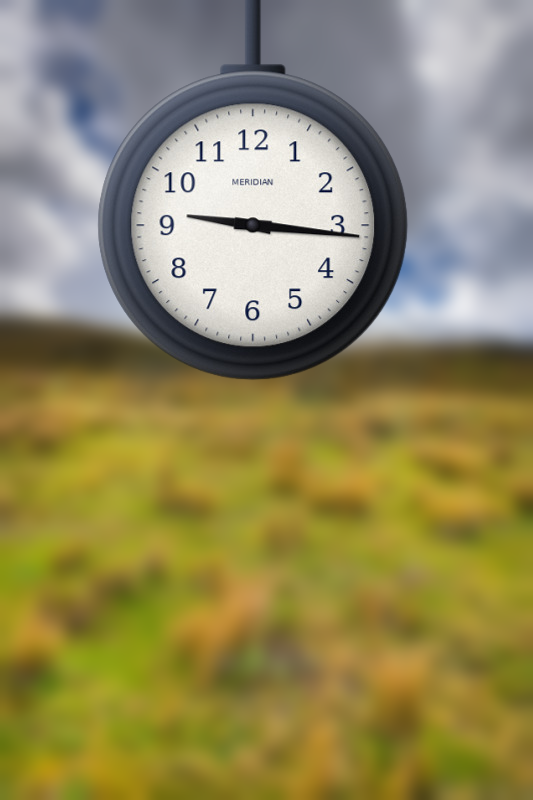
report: 9h16
